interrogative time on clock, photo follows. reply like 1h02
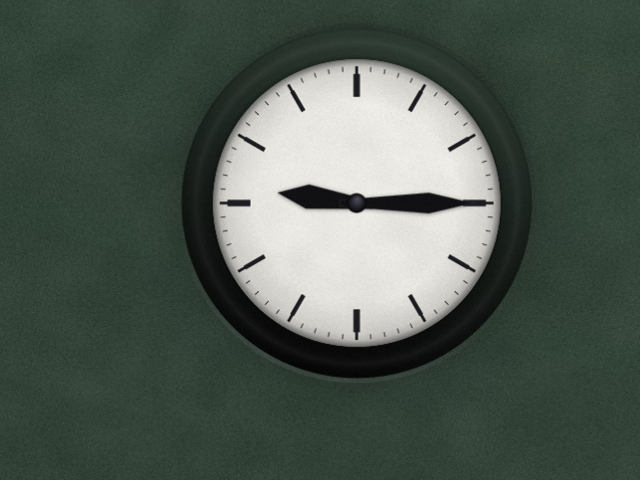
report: 9h15
